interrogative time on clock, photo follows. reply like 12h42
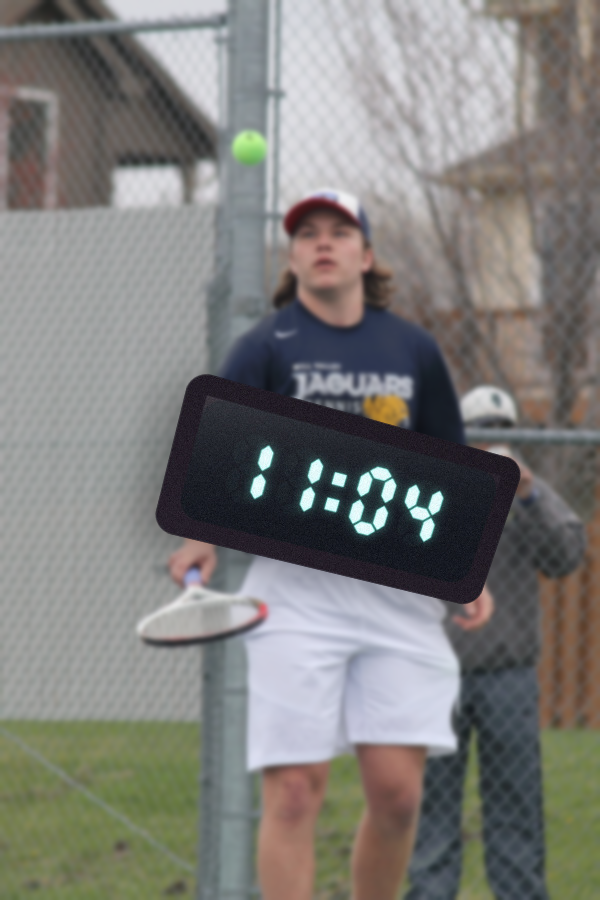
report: 11h04
